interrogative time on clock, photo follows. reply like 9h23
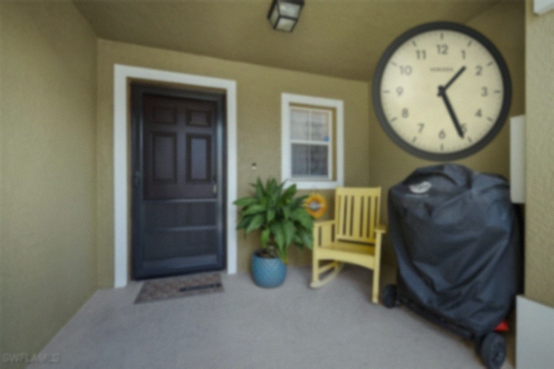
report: 1h26
